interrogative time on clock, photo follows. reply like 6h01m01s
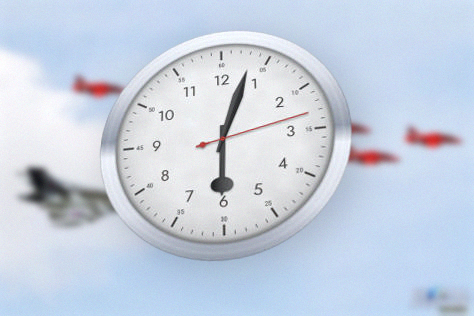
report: 6h03m13s
